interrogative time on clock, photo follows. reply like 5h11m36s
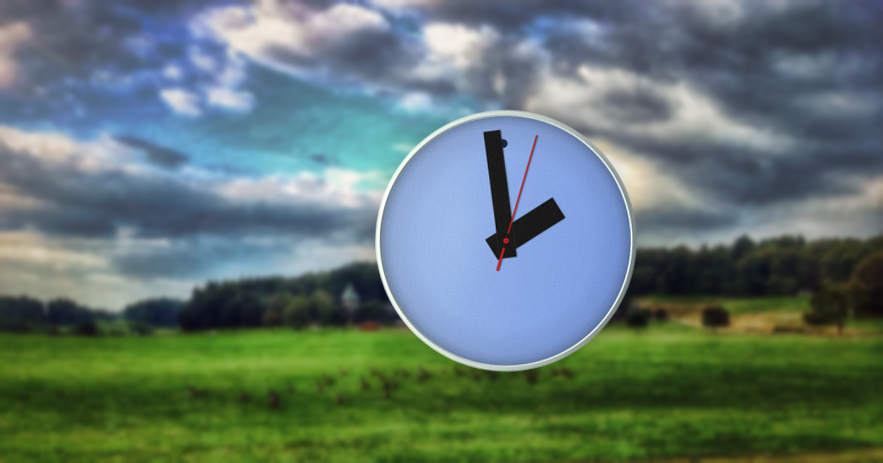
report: 1h59m03s
